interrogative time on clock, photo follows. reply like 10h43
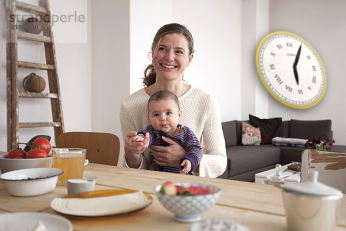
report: 6h05
